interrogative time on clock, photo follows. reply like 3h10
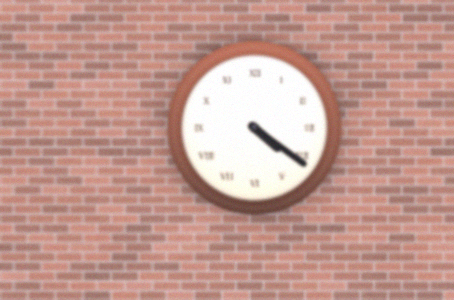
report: 4h21
